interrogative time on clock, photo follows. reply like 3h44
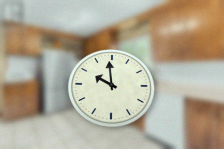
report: 9h59
